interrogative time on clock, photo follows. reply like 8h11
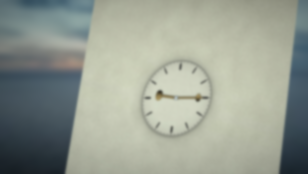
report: 9h15
